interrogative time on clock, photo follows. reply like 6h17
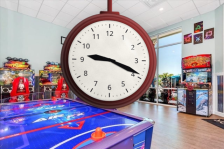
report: 9h19
